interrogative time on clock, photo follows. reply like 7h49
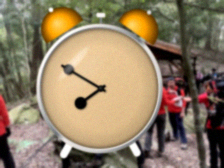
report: 7h50
